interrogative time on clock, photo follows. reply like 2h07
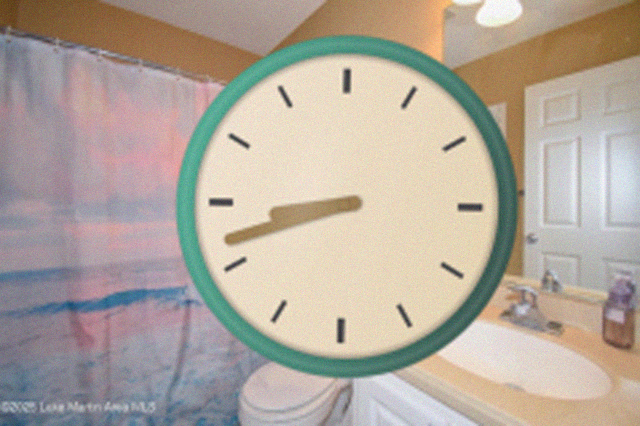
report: 8h42
